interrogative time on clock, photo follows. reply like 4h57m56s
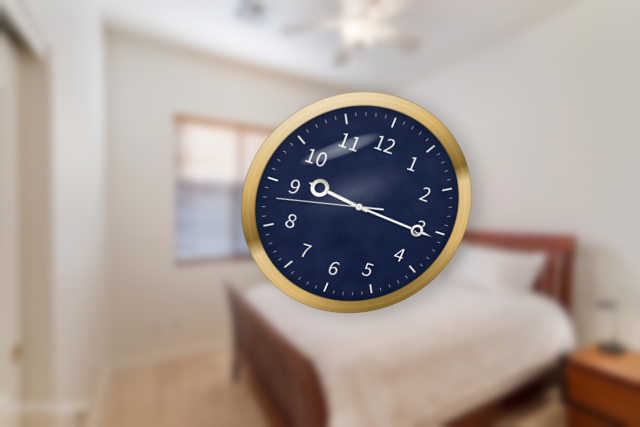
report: 9h15m43s
